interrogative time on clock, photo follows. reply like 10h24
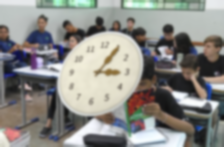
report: 3h05
